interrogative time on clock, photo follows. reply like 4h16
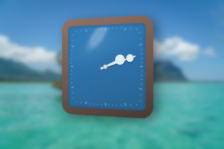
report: 2h12
